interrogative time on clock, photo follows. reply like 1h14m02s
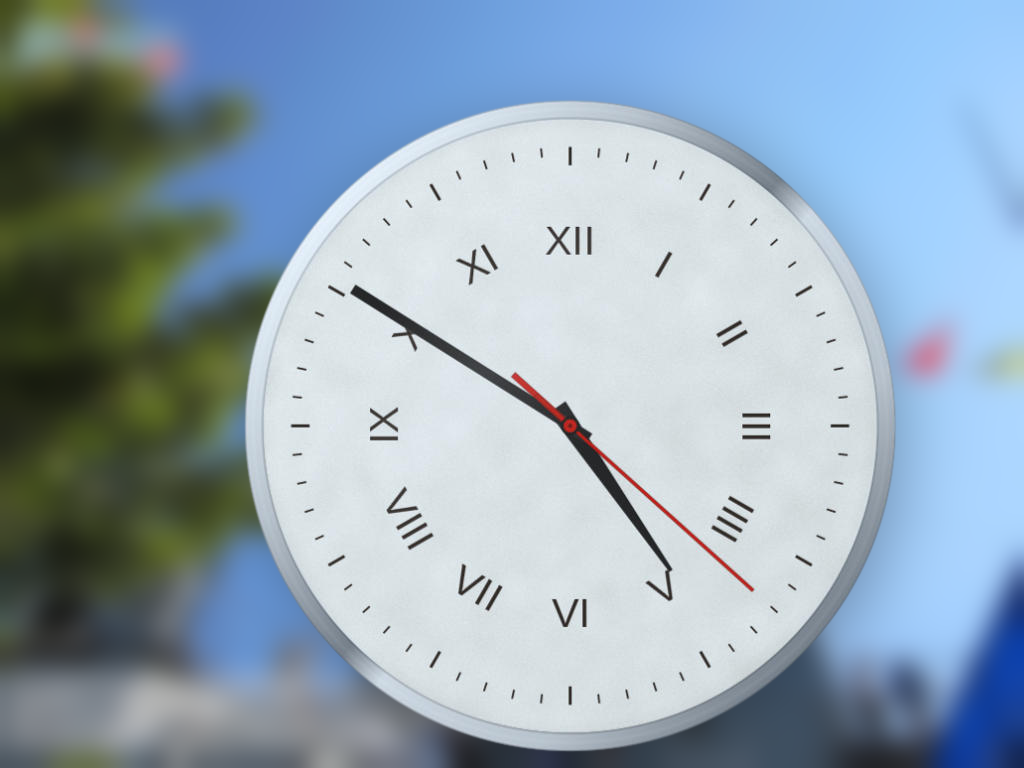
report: 4h50m22s
